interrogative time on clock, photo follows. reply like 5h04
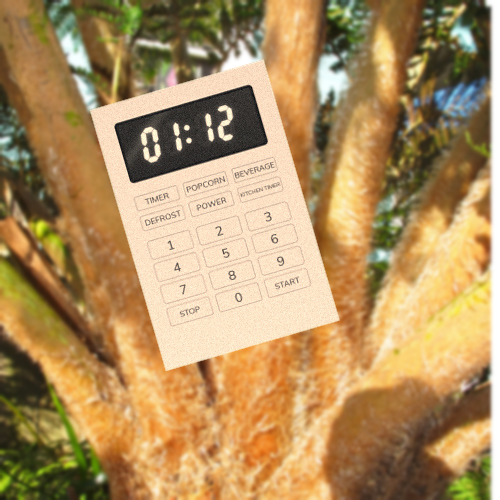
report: 1h12
